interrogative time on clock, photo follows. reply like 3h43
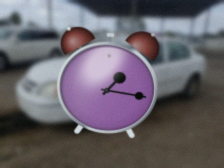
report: 1h16
